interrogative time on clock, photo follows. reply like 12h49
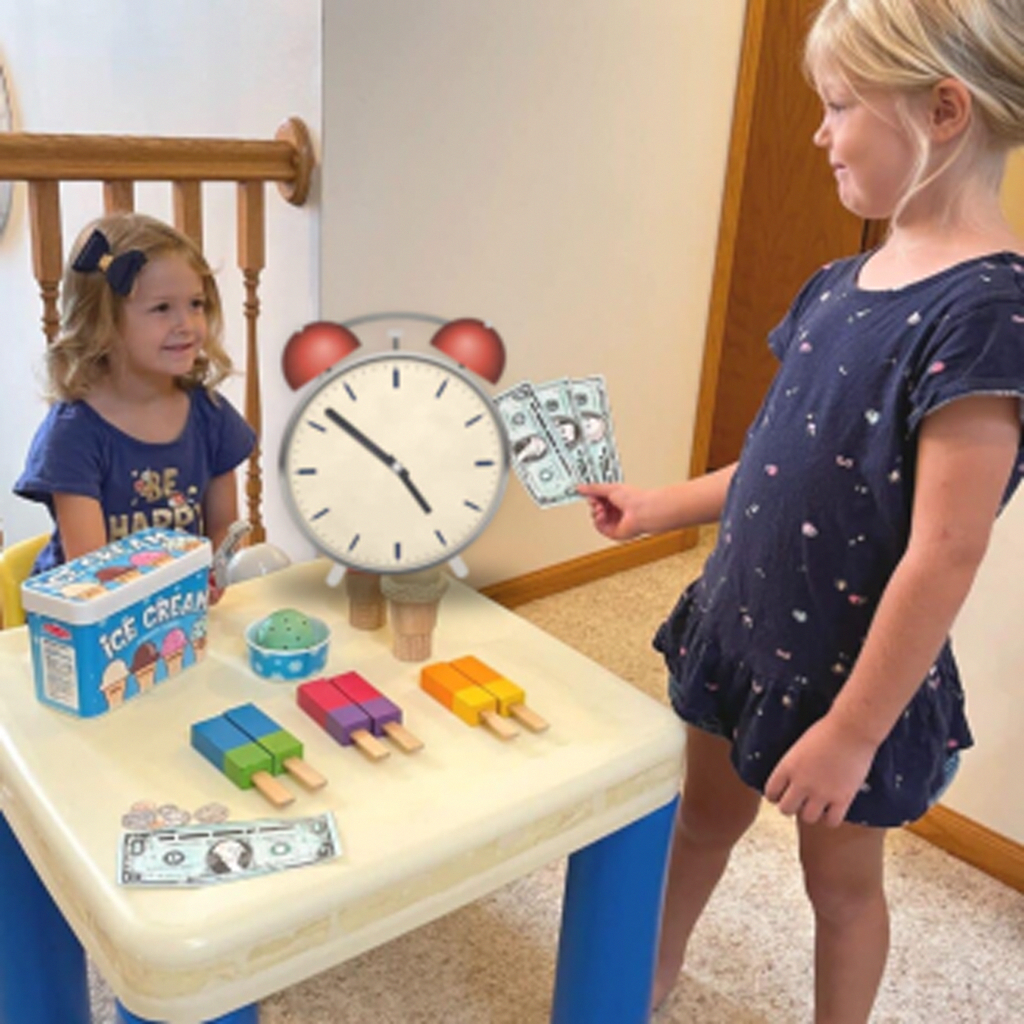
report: 4h52
